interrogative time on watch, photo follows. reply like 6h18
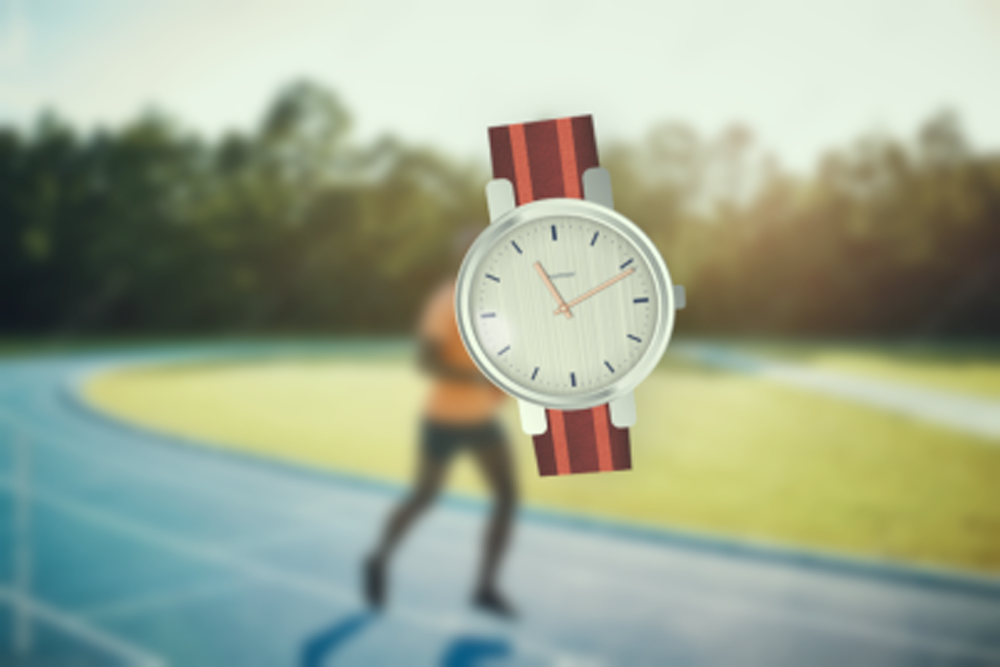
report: 11h11
